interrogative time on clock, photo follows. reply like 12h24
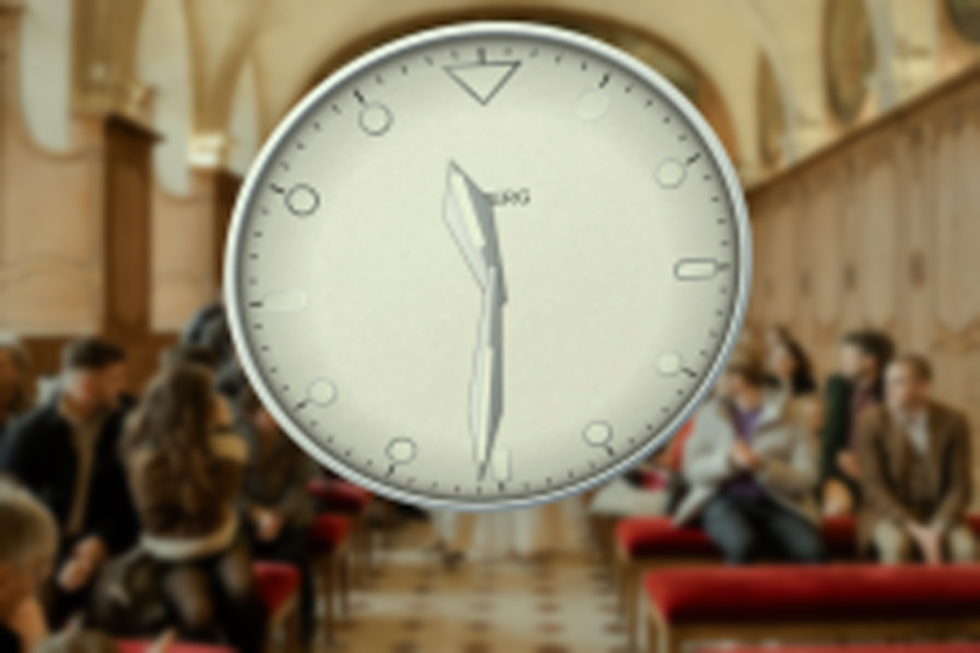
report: 11h31
